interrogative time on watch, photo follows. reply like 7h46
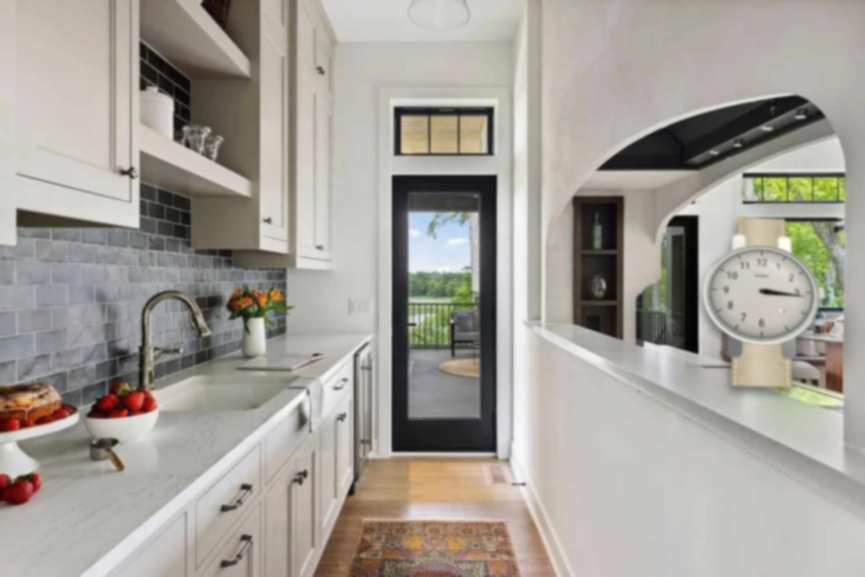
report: 3h16
